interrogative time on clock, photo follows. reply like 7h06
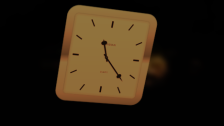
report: 11h23
